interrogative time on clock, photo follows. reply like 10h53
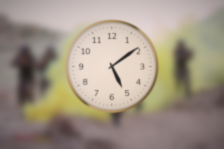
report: 5h09
